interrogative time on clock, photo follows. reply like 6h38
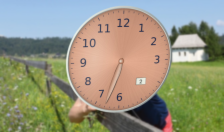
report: 6h33
